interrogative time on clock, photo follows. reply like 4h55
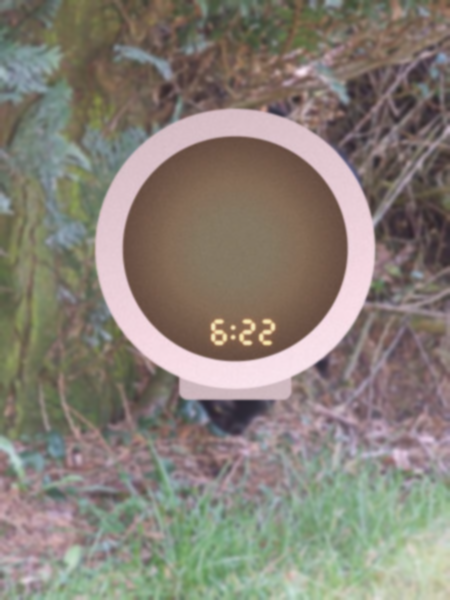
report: 6h22
